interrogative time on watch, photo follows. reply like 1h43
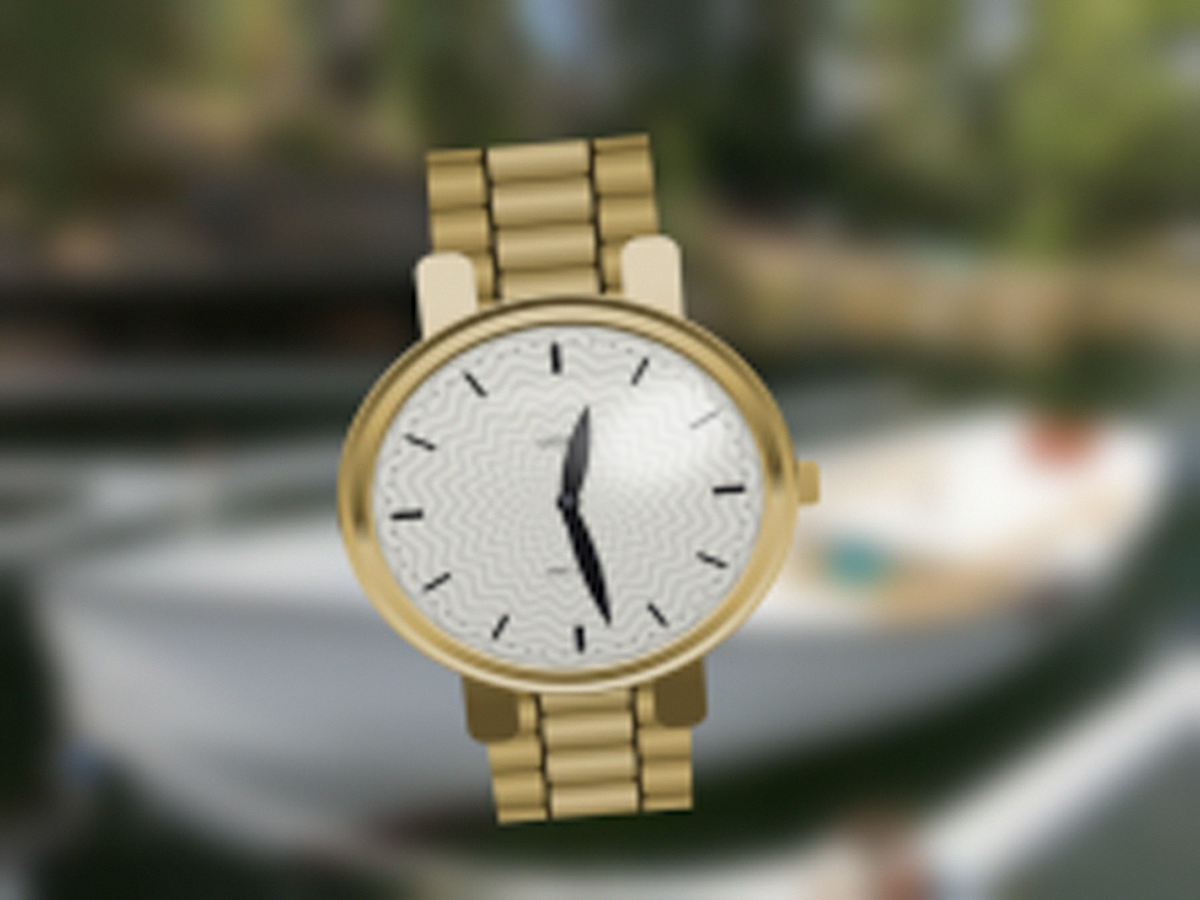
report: 12h28
